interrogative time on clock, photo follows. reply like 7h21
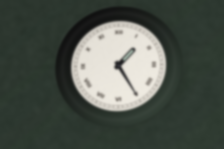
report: 1h25
